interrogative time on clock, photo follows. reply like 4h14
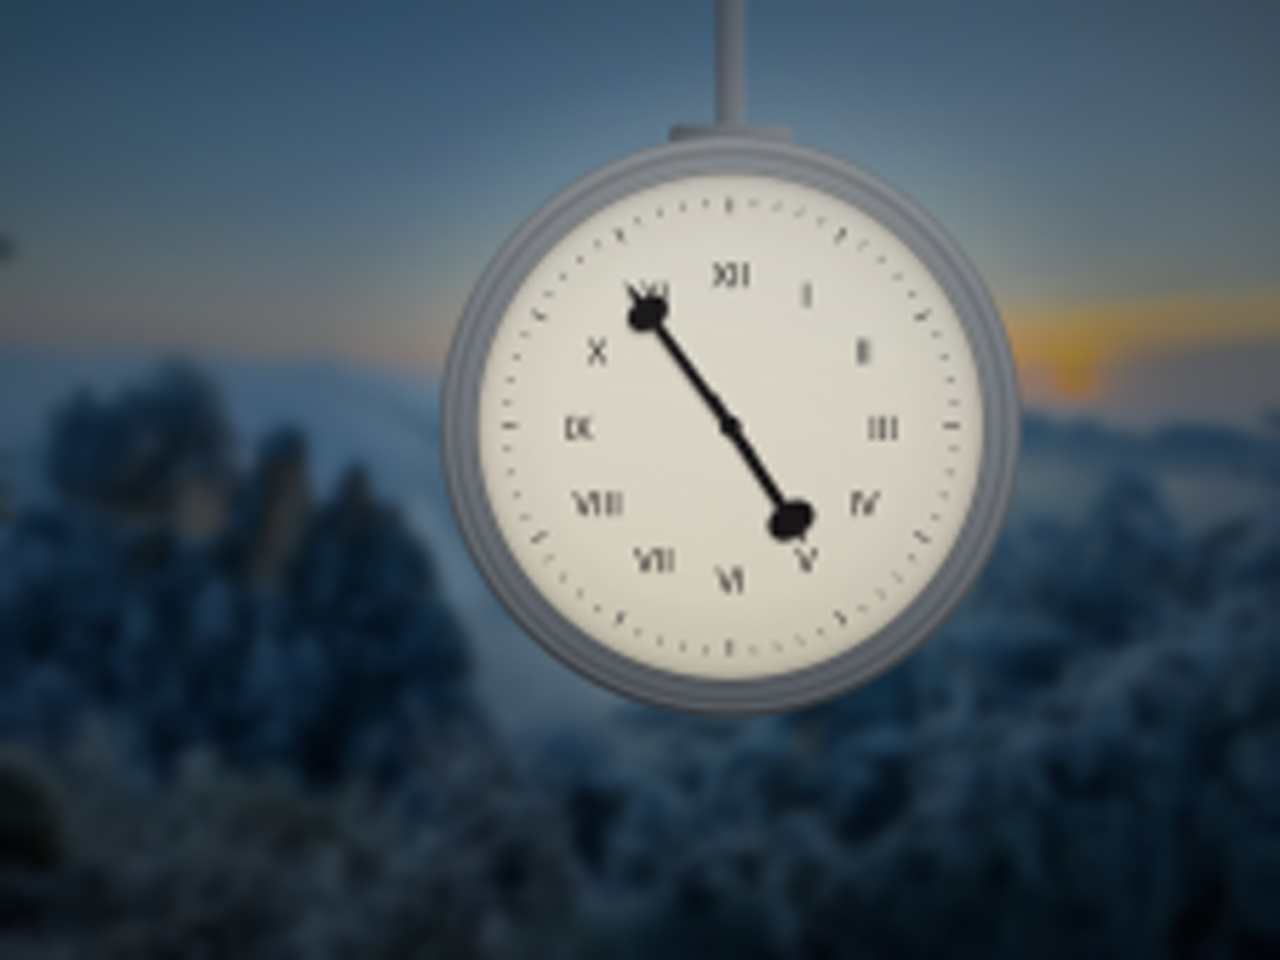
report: 4h54
